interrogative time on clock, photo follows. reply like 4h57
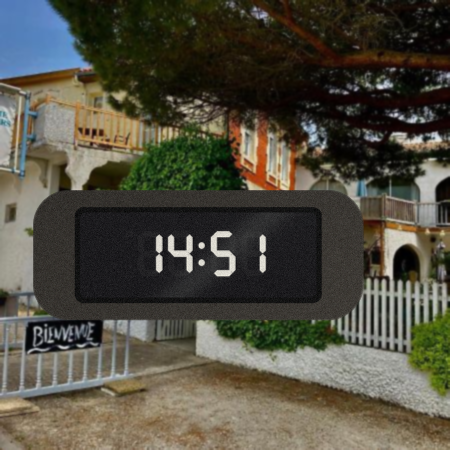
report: 14h51
